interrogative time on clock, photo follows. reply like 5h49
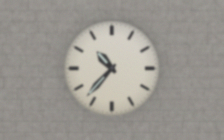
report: 10h37
